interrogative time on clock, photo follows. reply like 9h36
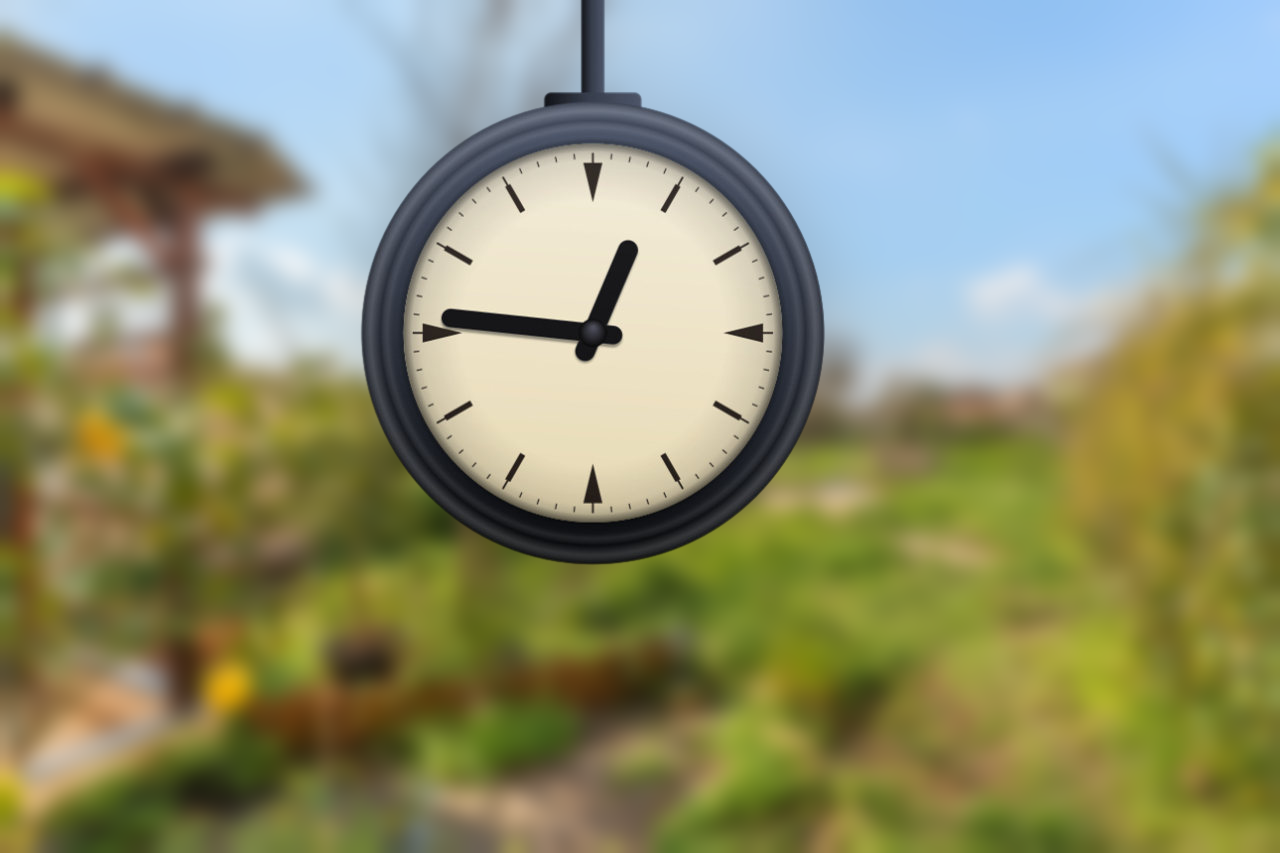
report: 12h46
